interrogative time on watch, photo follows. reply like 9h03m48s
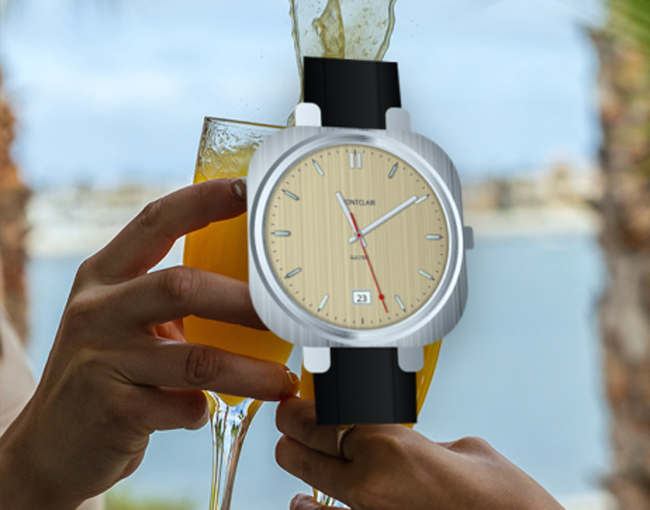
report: 11h09m27s
